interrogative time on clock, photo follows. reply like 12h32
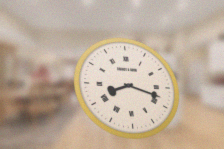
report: 8h18
